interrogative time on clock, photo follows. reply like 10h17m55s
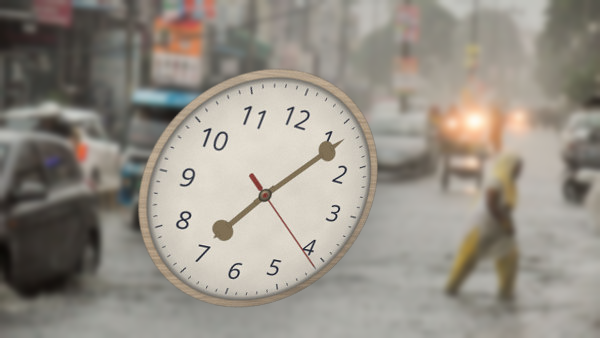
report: 7h06m21s
